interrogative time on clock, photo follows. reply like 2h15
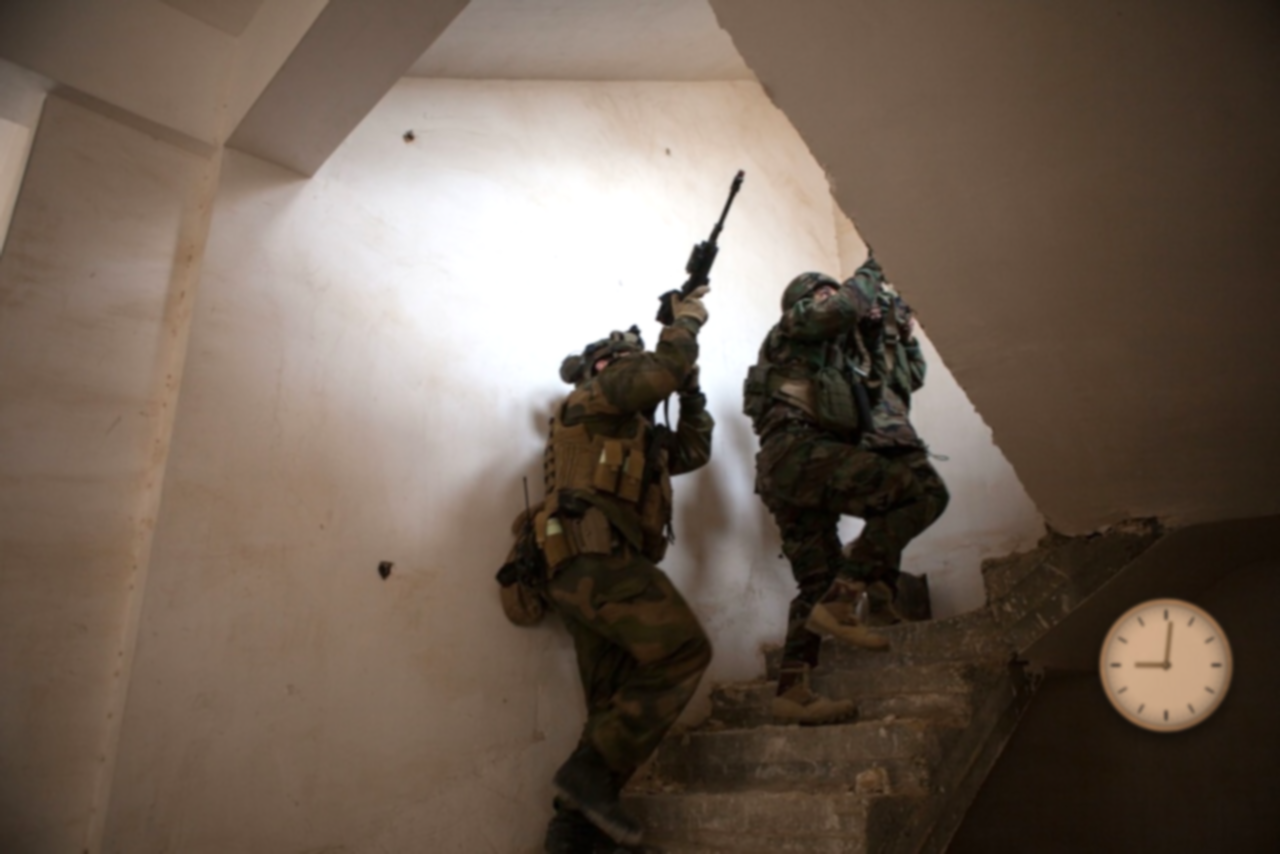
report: 9h01
